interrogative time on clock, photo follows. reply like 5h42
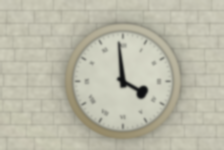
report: 3h59
